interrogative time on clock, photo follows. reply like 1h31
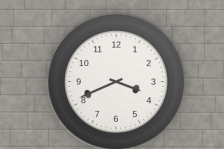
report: 3h41
